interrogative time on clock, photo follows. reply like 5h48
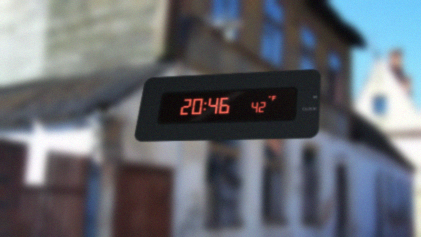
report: 20h46
